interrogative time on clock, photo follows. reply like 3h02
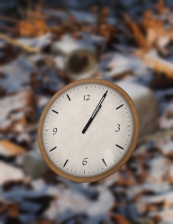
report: 1h05
